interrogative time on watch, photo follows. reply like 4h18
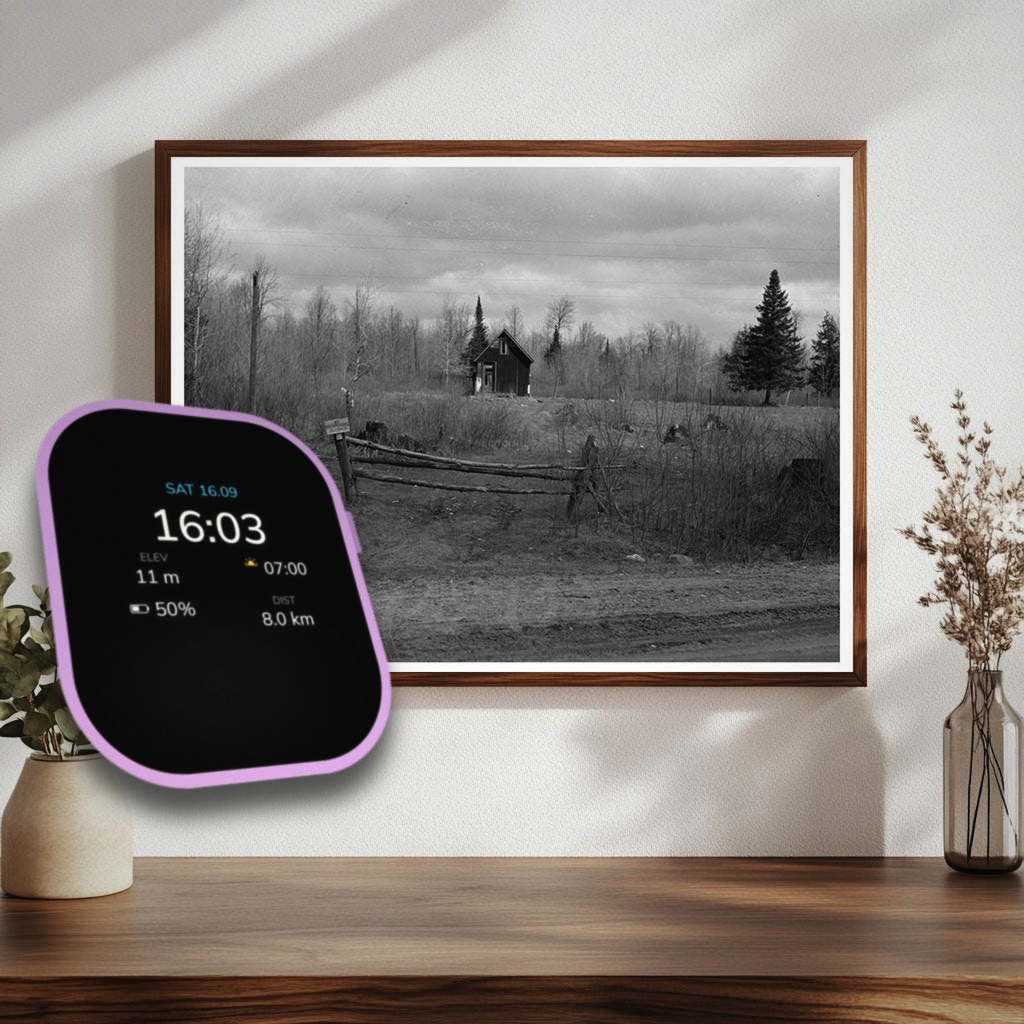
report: 16h03
